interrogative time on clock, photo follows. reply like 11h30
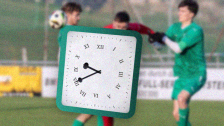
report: 9h40
